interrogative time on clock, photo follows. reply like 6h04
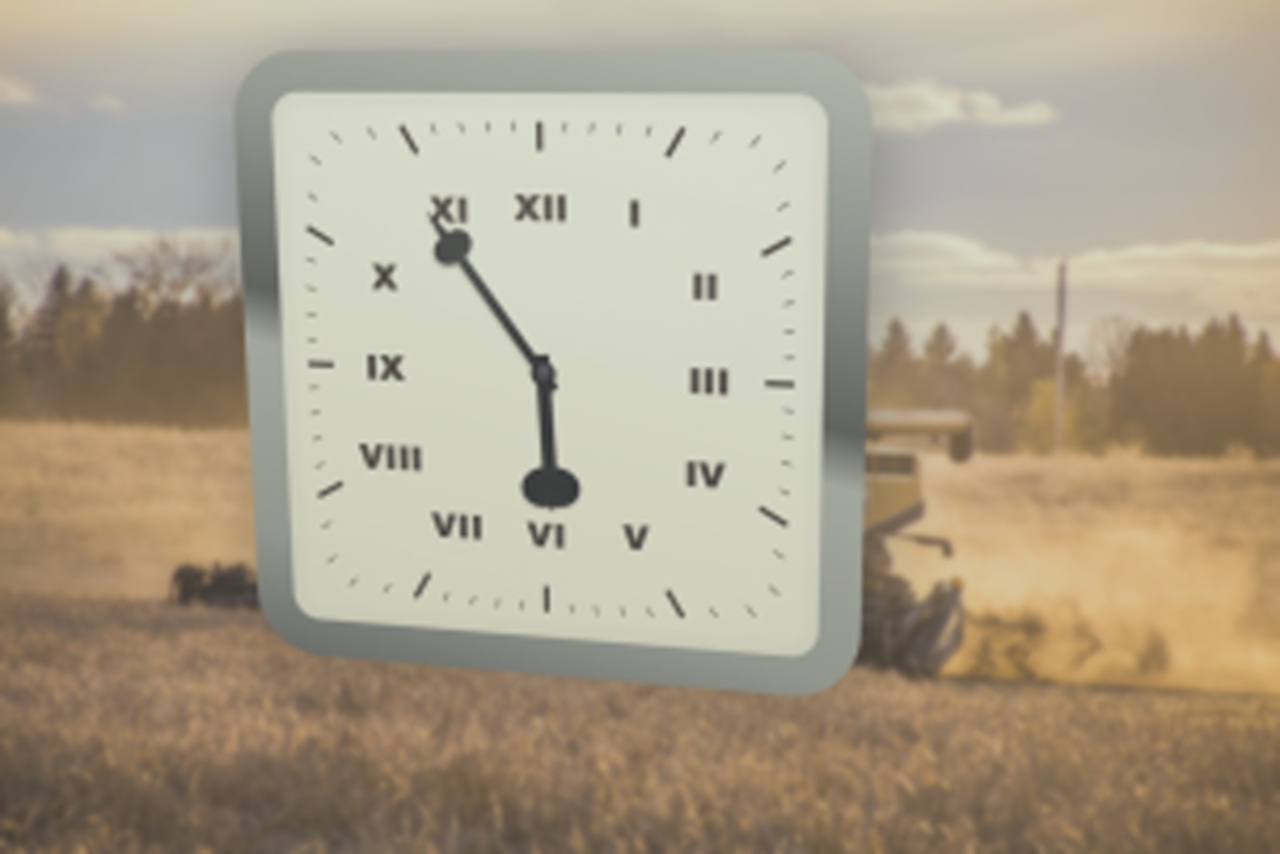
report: 5h54
